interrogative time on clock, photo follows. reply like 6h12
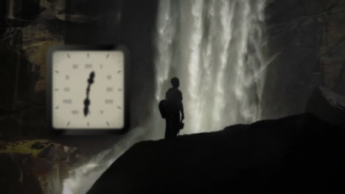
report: 12h31
